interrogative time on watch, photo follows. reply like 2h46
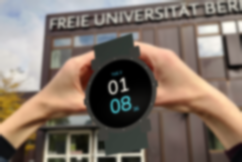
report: 1h08
